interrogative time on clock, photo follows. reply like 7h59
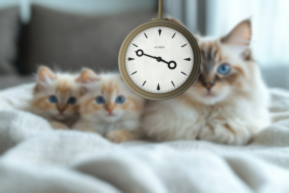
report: 3h48
